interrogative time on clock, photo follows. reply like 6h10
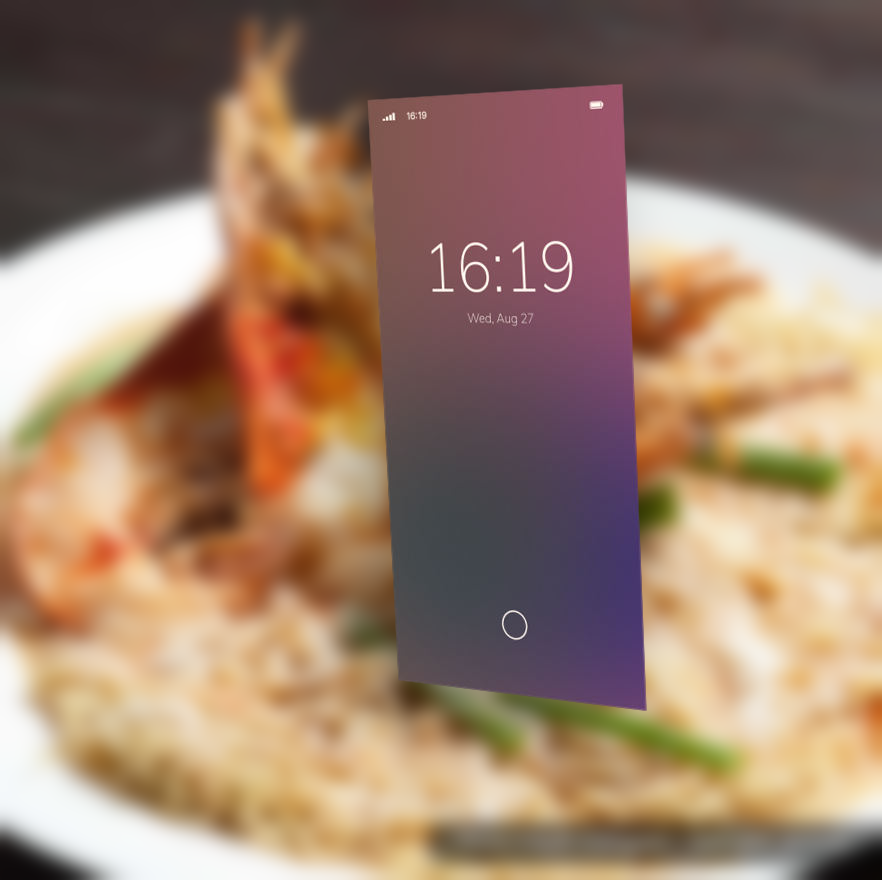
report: 16h19
